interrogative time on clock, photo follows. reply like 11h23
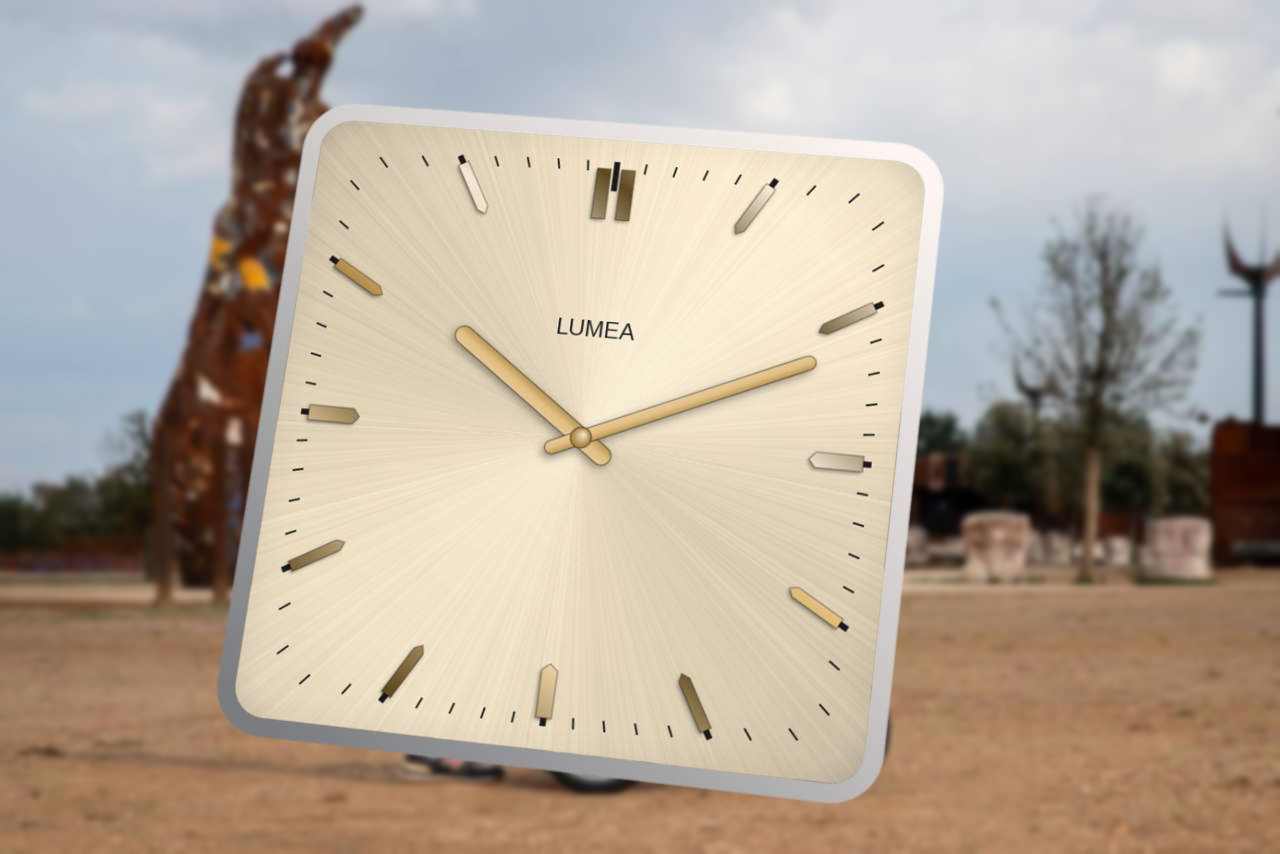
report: 10h11
